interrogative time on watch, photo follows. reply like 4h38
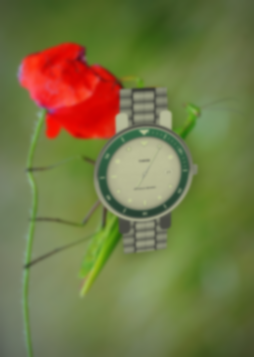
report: 7h05
